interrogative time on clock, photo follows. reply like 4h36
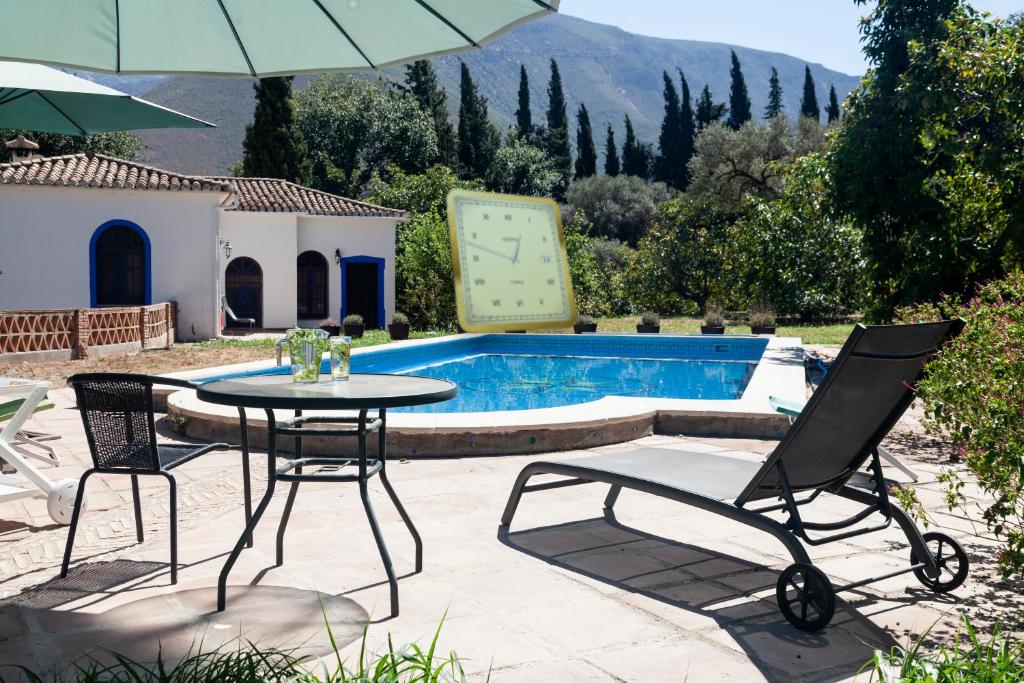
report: 12h48
